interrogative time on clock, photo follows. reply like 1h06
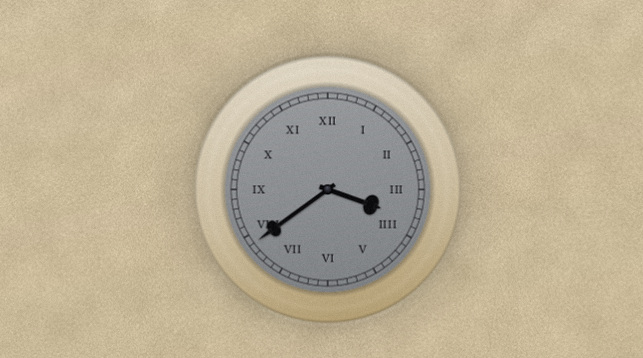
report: 3h39
